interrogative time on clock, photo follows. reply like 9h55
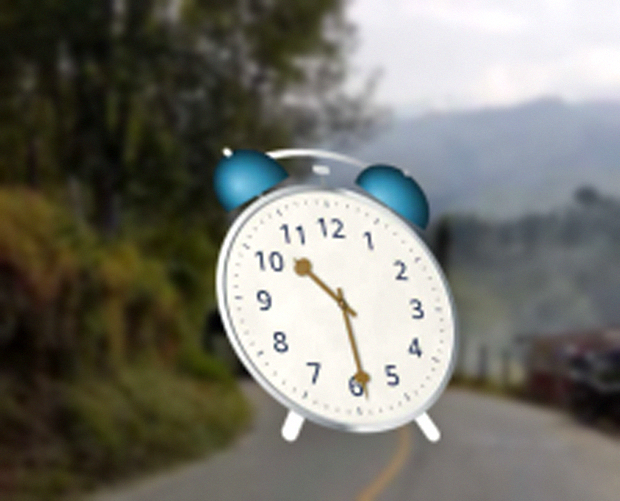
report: 10h29
